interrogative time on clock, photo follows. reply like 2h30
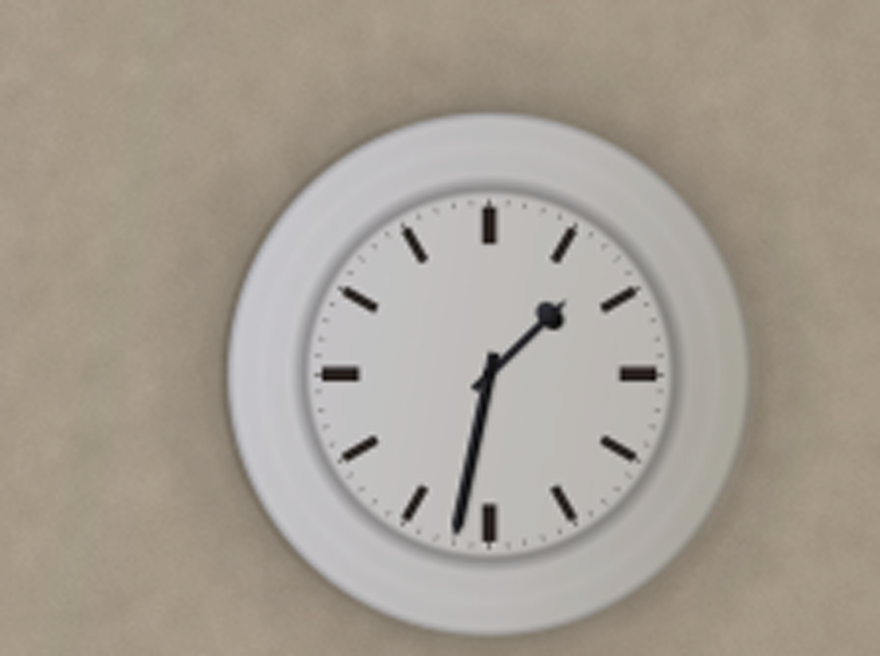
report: 1h32
